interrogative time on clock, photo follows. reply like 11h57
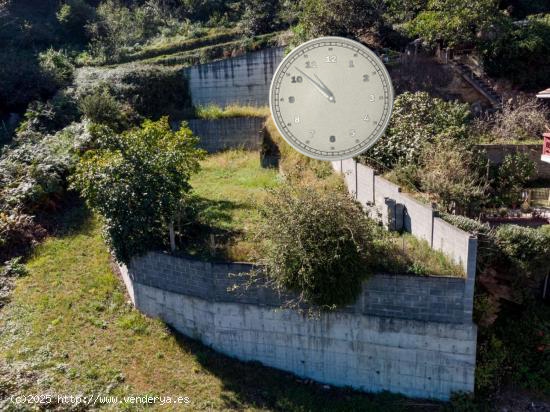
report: 10h52
